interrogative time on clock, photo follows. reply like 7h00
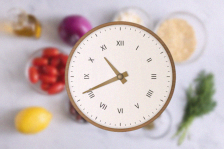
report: 10h41
